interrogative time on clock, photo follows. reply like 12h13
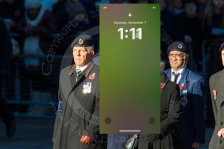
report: 1h11
